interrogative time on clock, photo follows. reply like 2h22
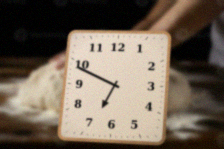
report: 6h49
